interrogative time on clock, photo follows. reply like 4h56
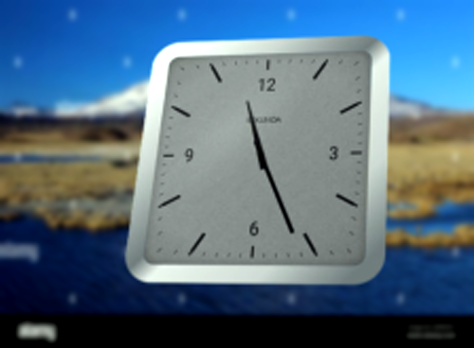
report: 11h26
